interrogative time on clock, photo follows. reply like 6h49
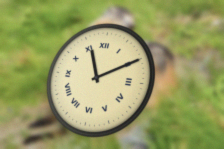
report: 11h10
